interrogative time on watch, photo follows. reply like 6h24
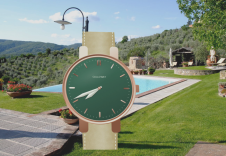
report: 7h41
